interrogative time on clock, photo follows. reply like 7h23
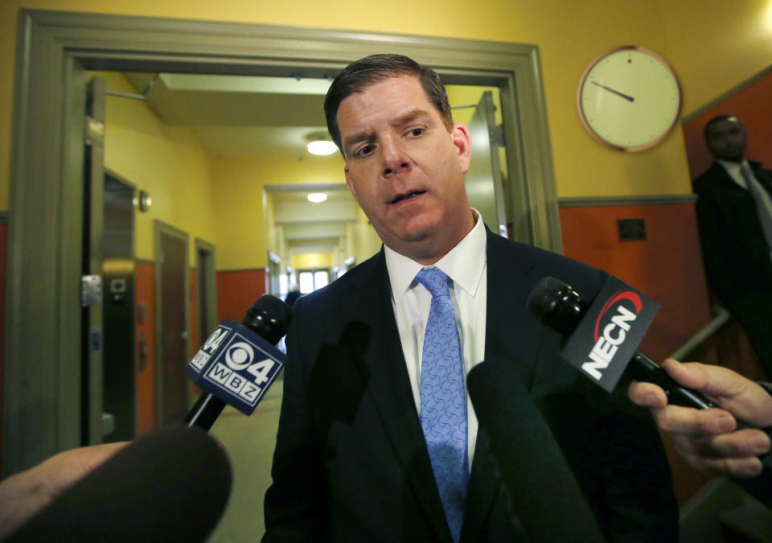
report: 9h49
